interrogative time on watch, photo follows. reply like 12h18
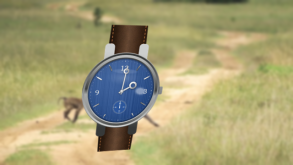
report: 2h01
